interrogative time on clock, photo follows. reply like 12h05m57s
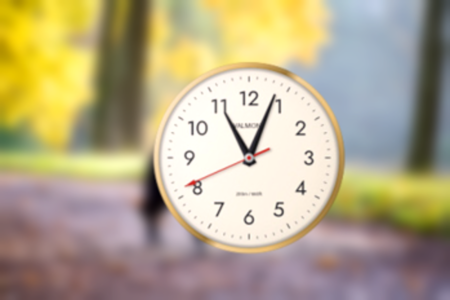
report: 11h03m41s
